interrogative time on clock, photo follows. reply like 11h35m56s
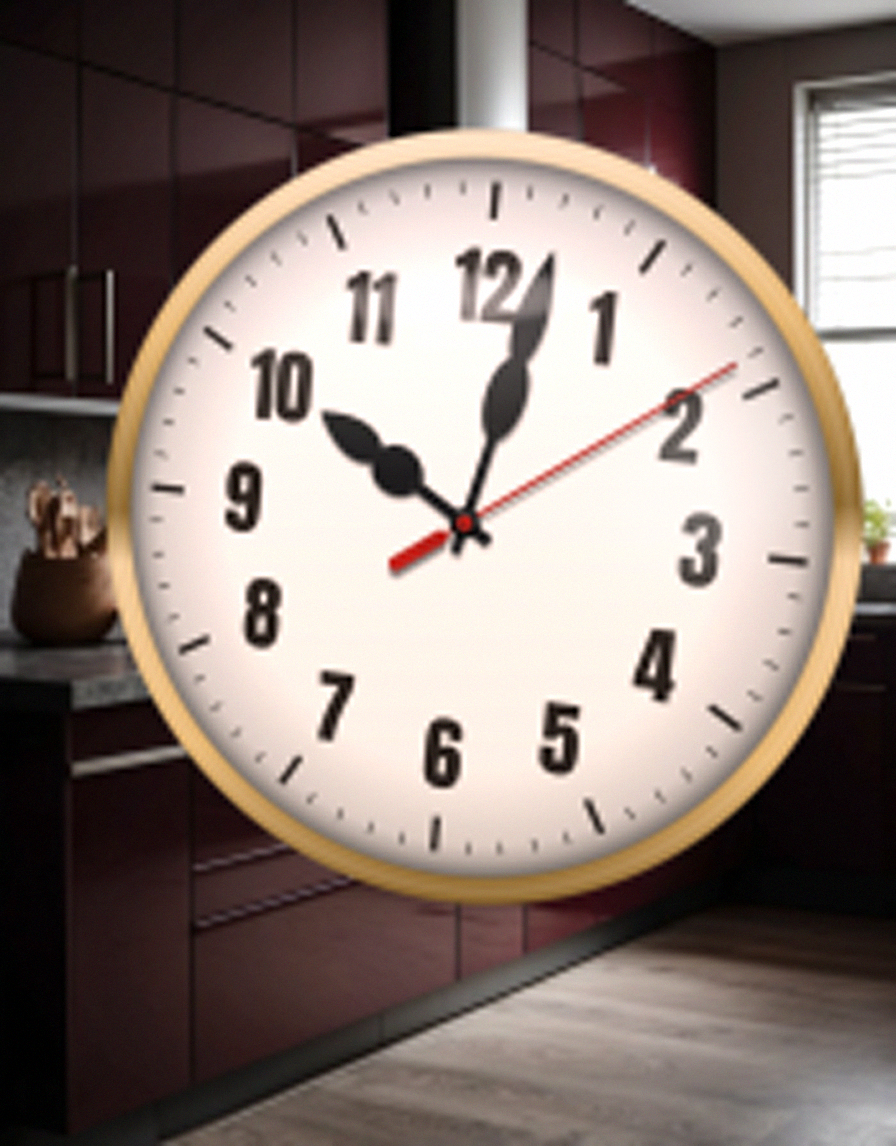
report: 10h02m09s
